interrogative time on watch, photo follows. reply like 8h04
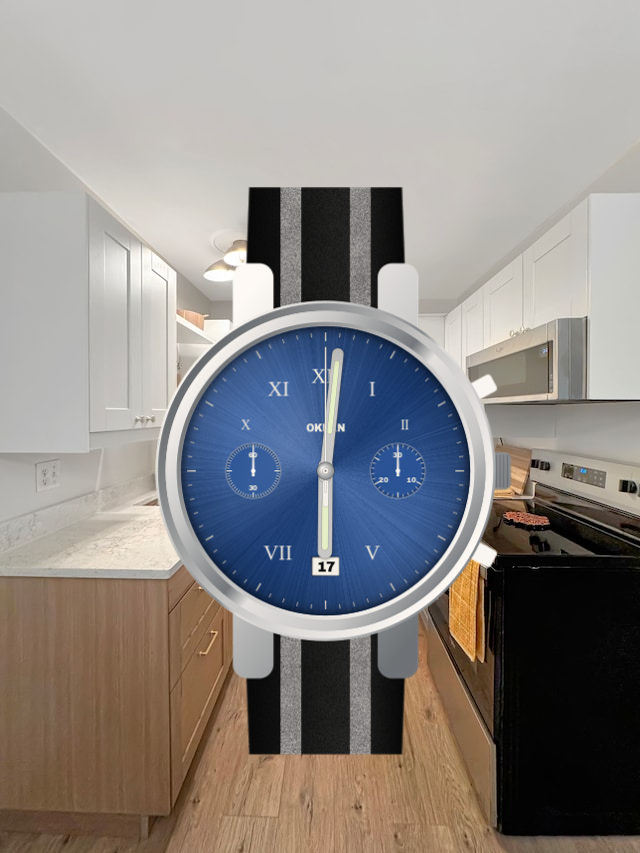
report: 6h01
